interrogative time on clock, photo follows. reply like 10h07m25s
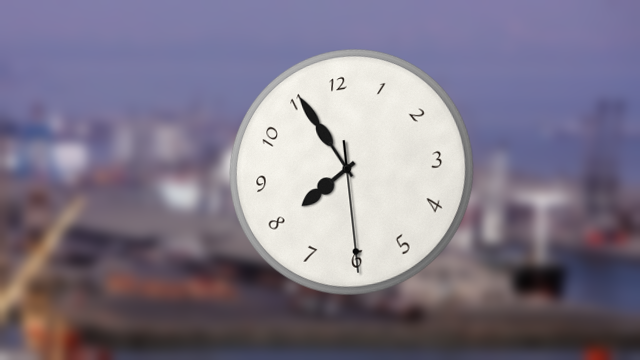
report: 7h55m30s
